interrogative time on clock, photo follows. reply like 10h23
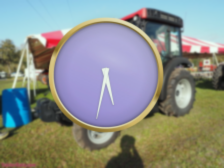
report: 5h32
